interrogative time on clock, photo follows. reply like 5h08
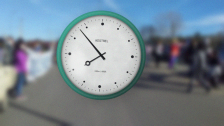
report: 7h53
